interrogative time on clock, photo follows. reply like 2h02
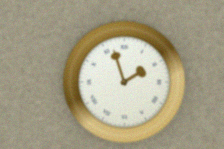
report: 1h57
